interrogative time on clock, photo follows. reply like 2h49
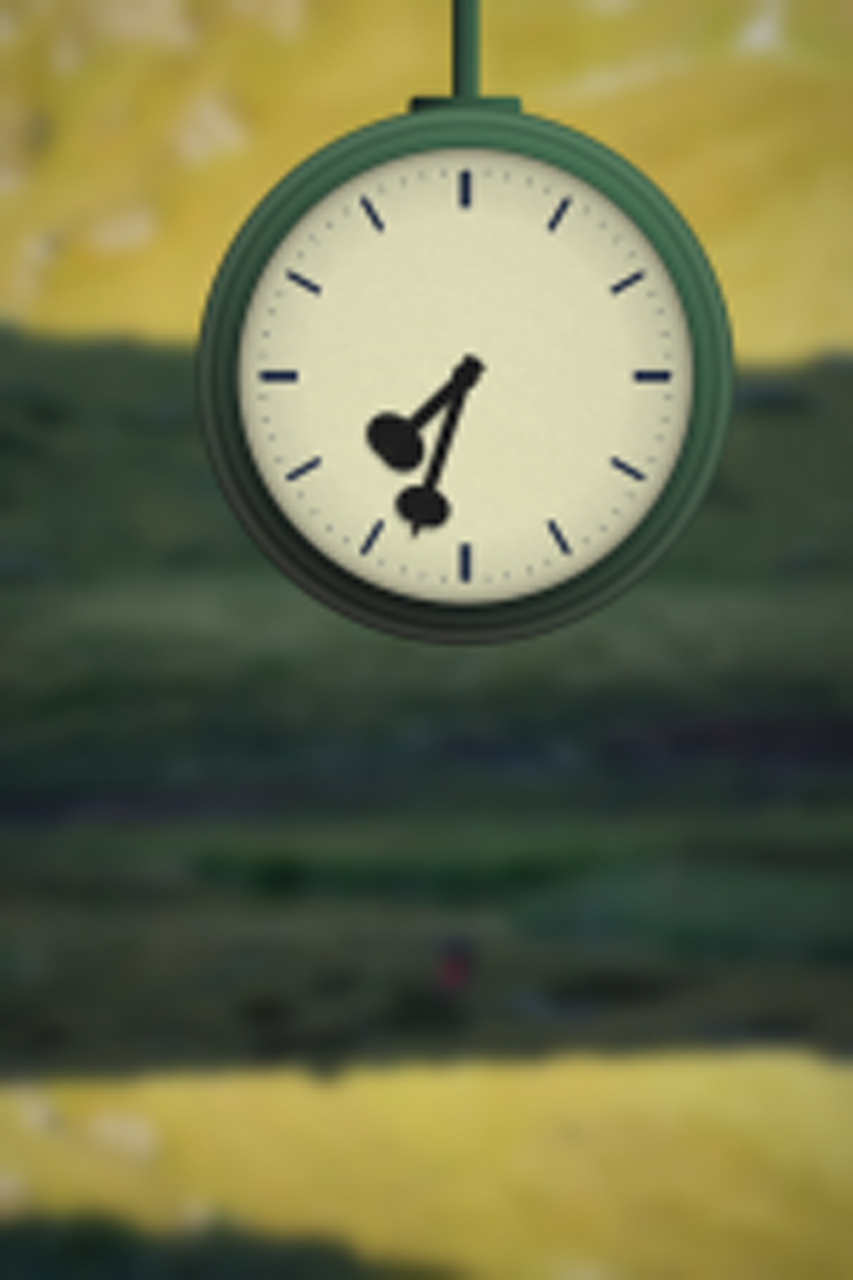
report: 7h33
